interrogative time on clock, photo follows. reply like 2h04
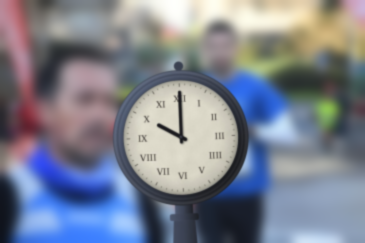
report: 10h00
